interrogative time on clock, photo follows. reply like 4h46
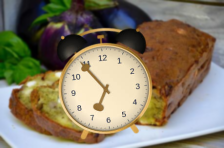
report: 6h54
